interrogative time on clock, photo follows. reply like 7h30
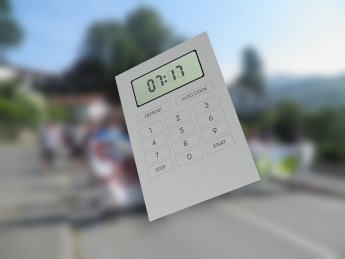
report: 7h17
